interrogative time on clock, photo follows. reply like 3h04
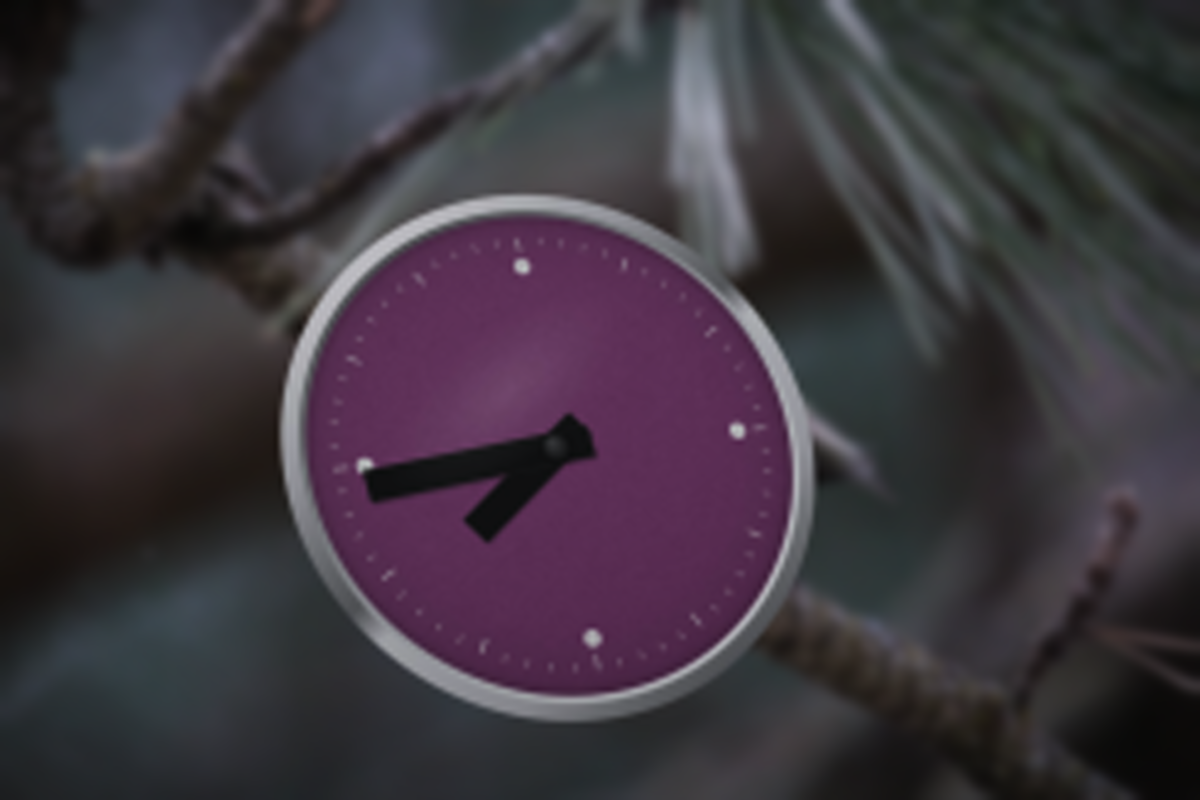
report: 7h44
